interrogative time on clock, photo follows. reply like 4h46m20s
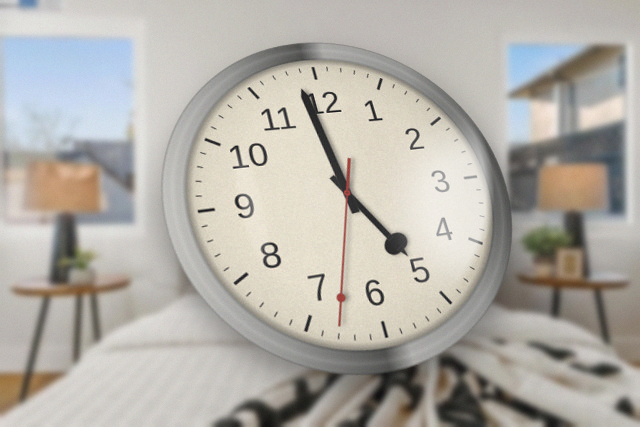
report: 4h58m33s
